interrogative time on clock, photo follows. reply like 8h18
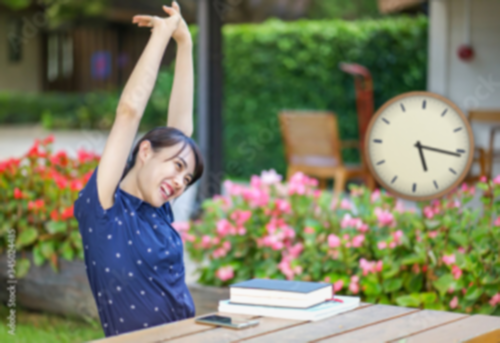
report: 5h16
